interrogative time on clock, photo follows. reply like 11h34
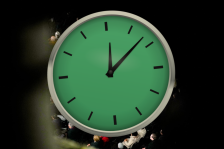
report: 12h08
